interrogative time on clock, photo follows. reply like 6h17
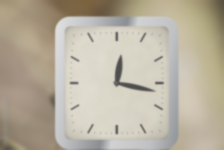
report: 12h17
